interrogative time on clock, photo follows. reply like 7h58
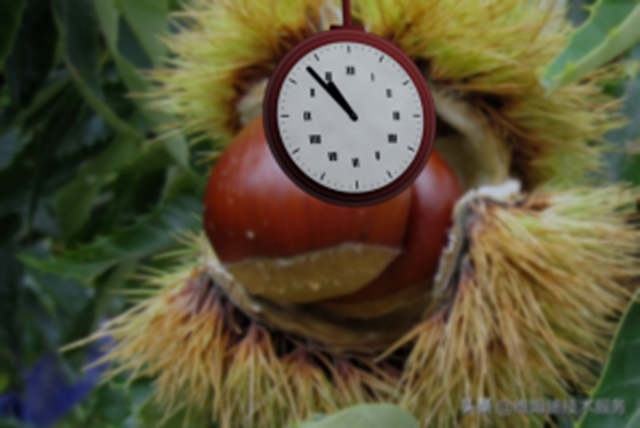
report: 10h53
